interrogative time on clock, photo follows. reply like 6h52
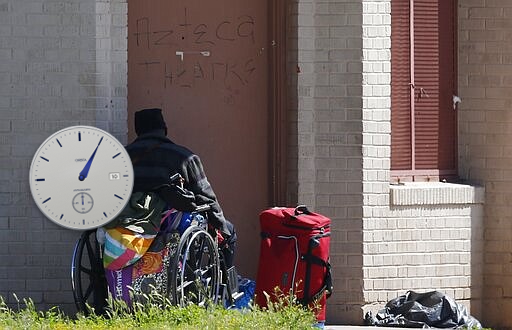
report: 1h05
